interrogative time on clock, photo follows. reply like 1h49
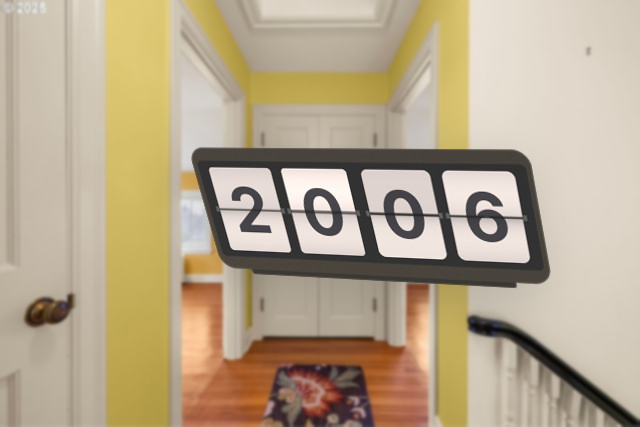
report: 20h06
